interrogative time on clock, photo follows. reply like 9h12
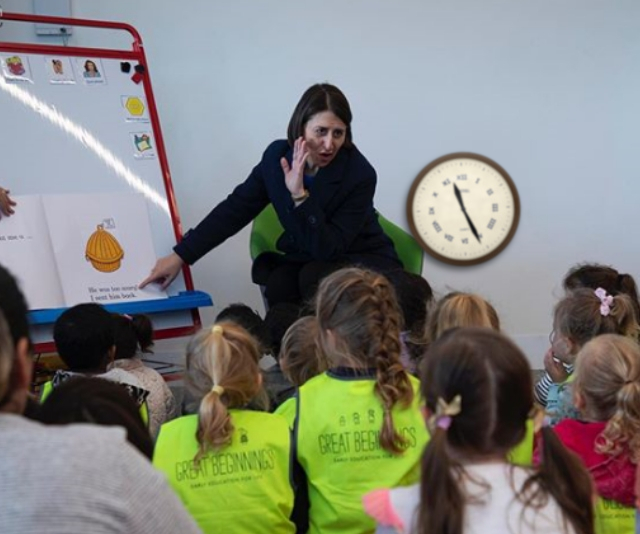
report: 11h26
